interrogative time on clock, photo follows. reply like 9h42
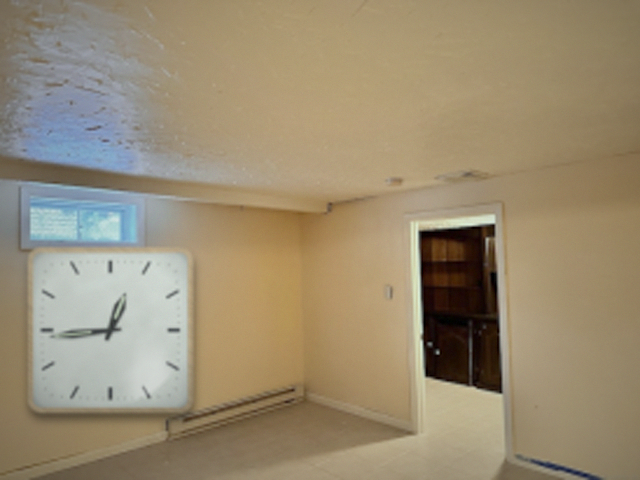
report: 12h44
